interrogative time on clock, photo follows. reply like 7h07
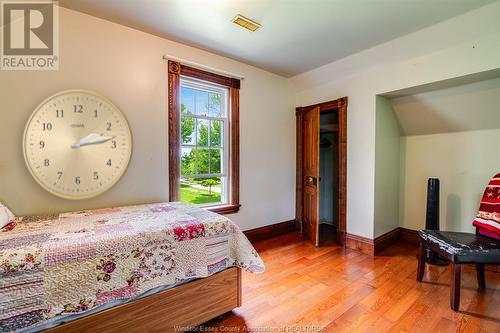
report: 2h13
